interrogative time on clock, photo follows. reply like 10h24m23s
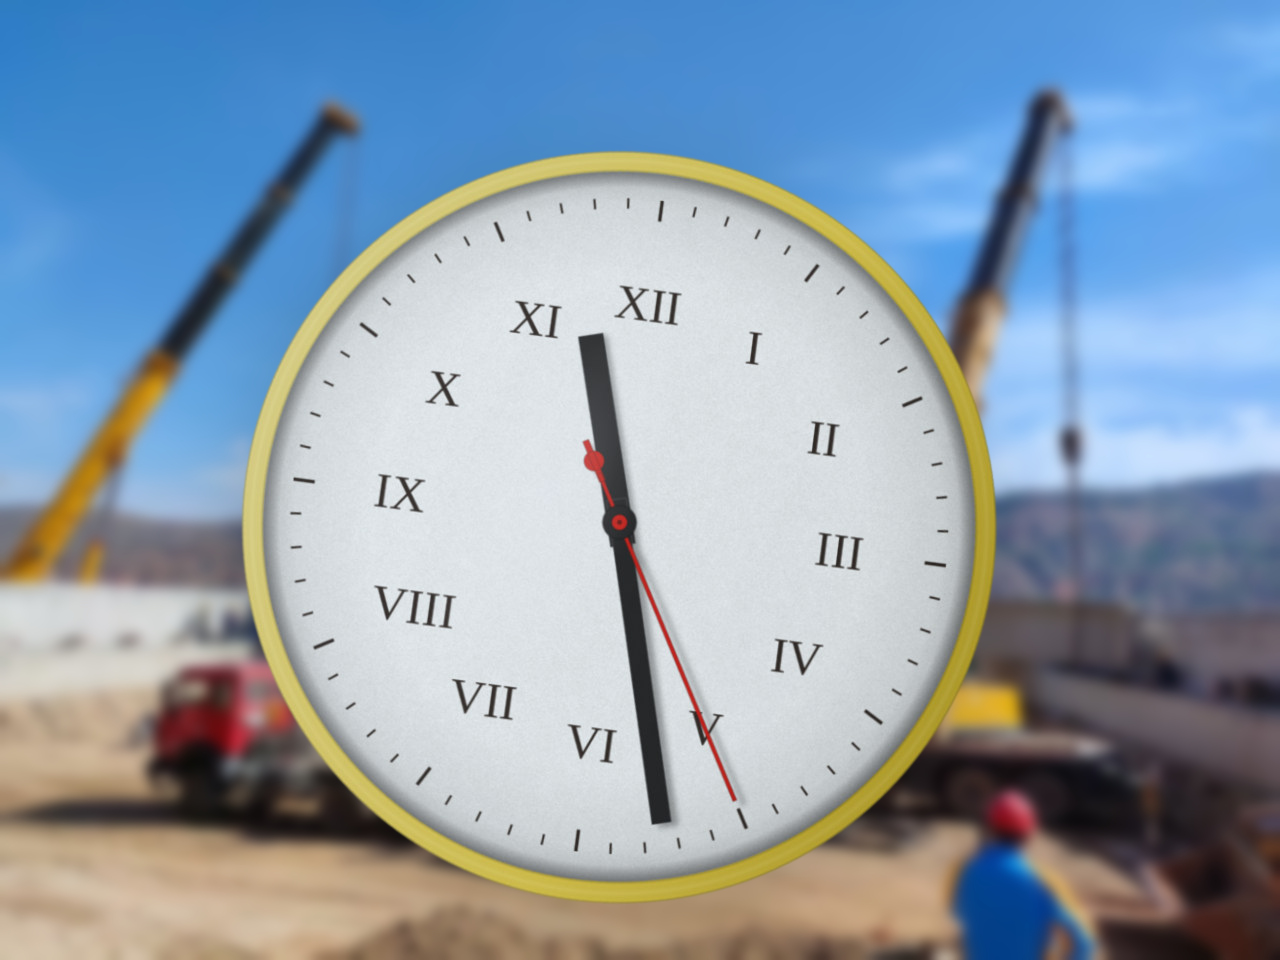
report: 11h27m25s
